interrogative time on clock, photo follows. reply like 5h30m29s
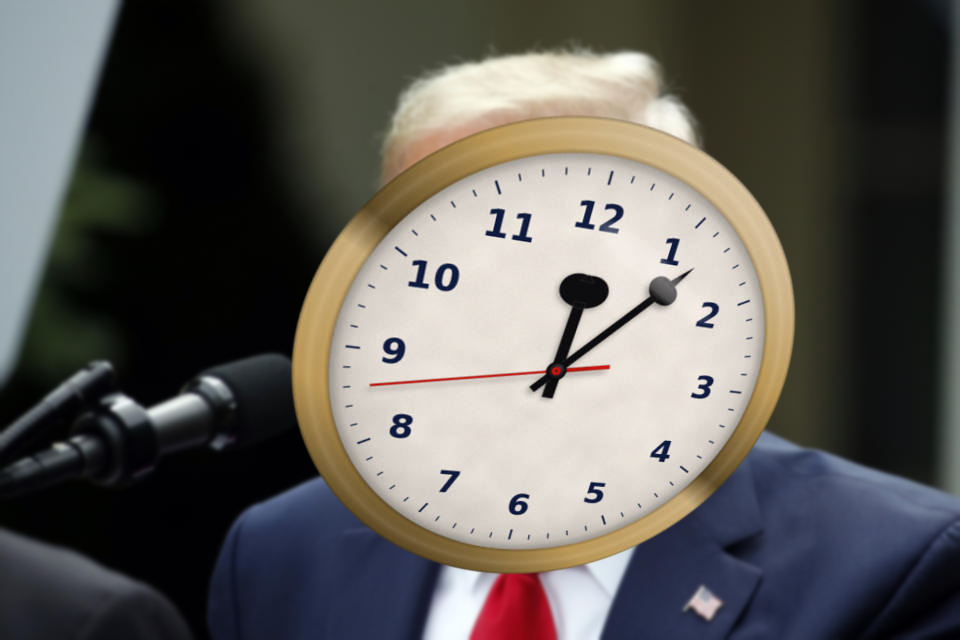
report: 12h06m43s
